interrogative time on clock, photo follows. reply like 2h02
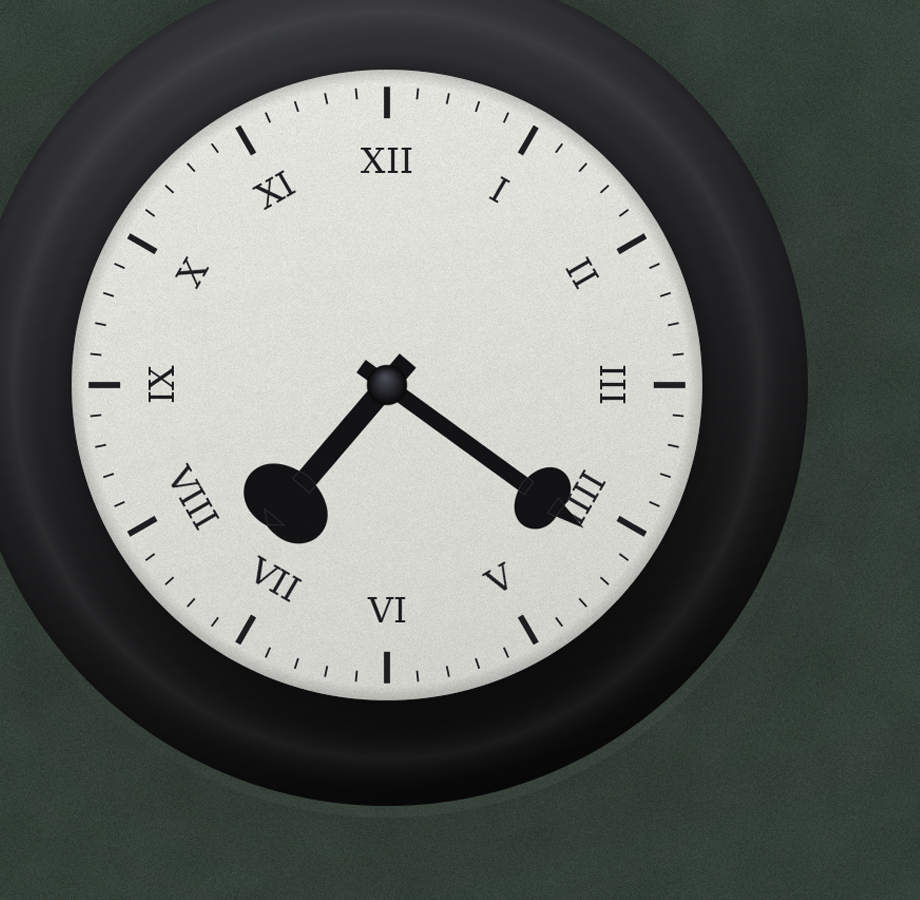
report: 7h21
